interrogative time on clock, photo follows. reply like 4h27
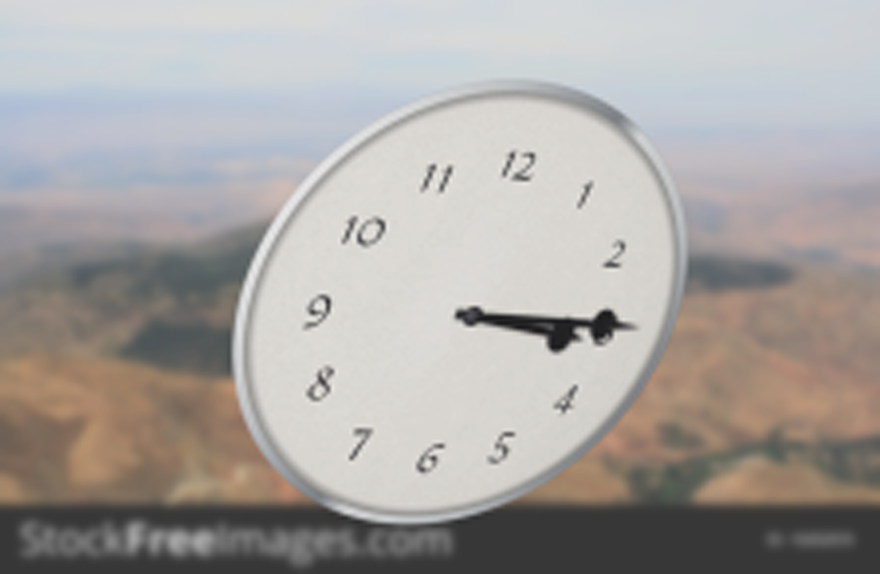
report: 3h15
